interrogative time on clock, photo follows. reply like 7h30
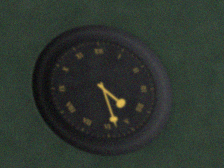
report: 4h28
